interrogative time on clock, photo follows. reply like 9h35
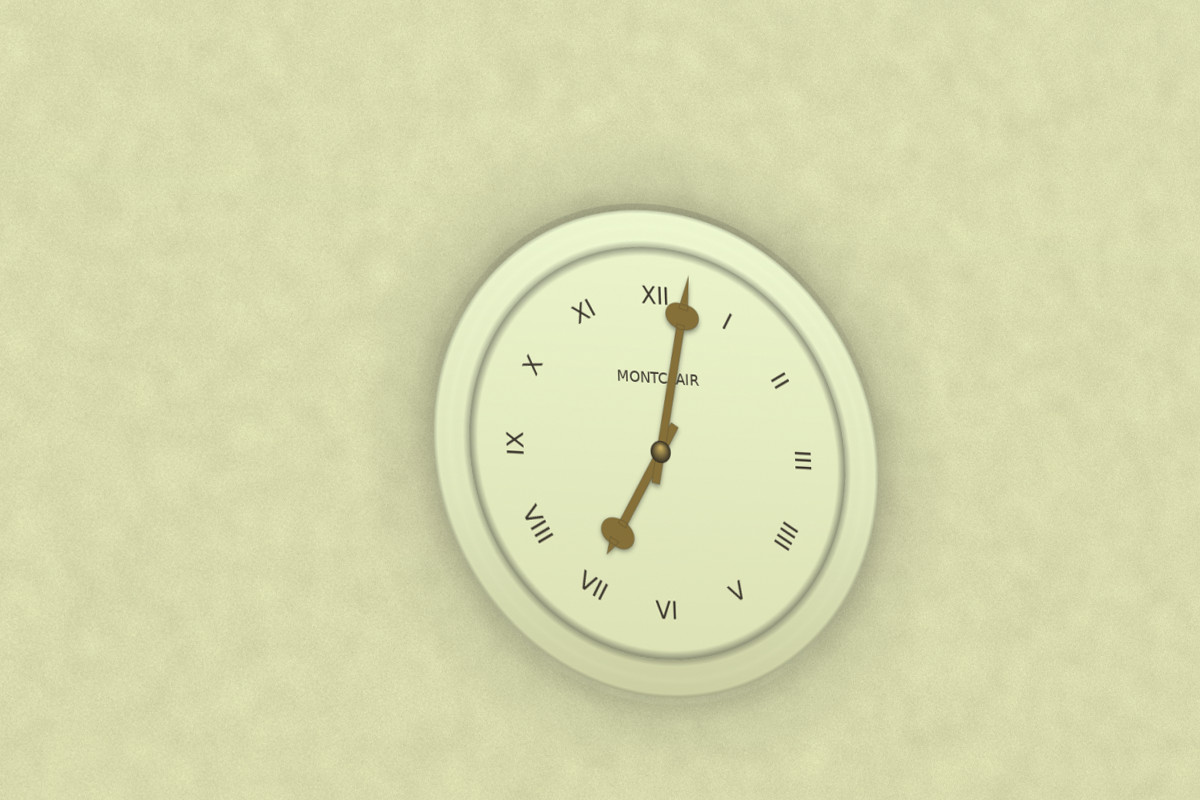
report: 7h02
